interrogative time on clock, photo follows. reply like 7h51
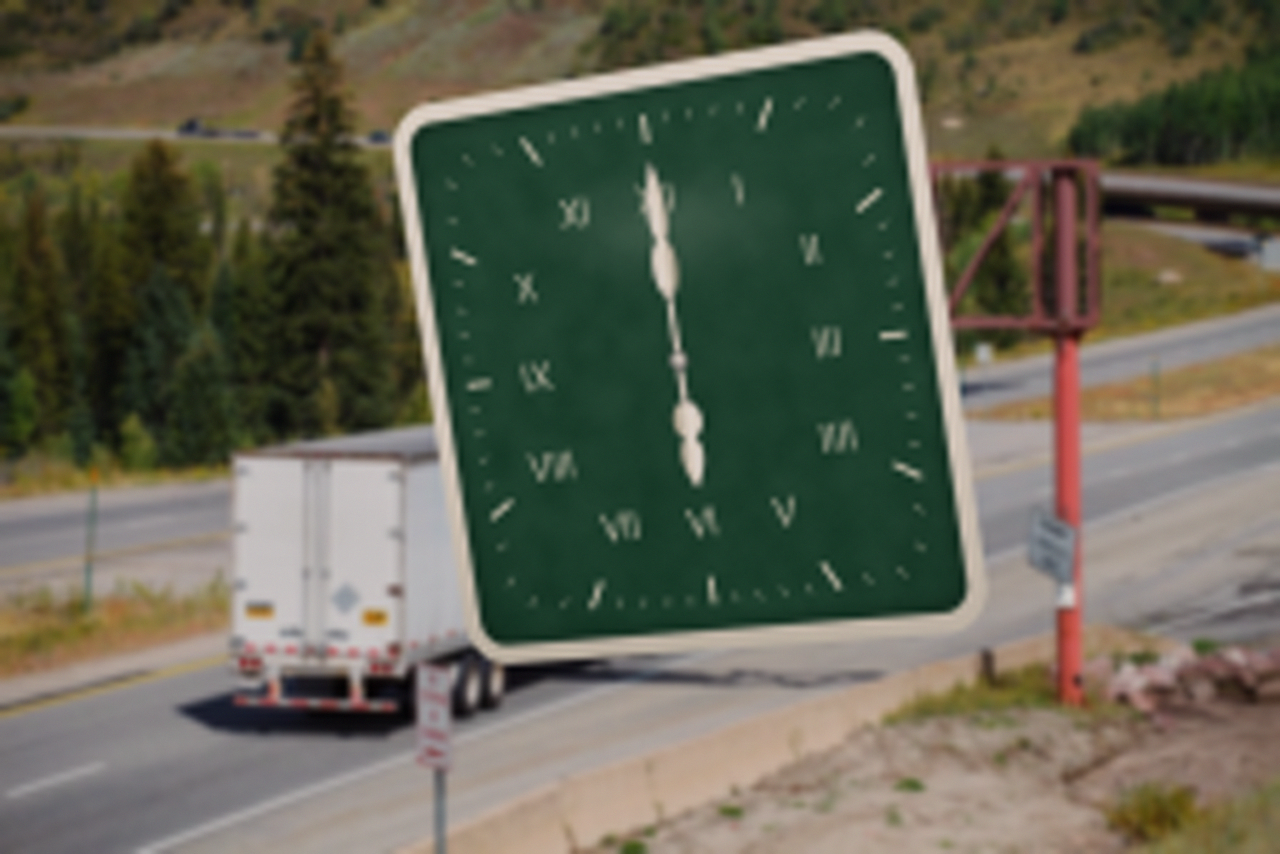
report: 6h00
